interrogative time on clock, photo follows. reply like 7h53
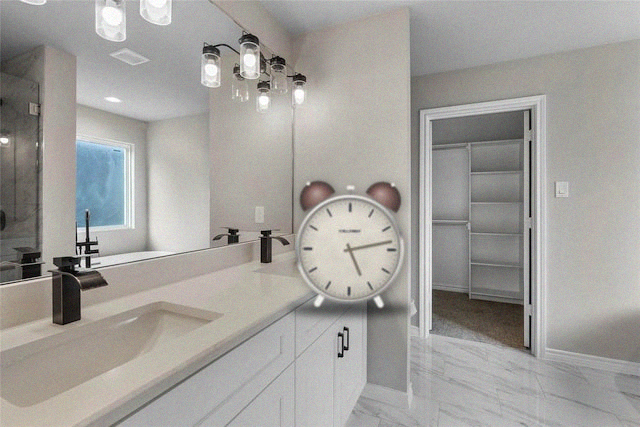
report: 5h13
